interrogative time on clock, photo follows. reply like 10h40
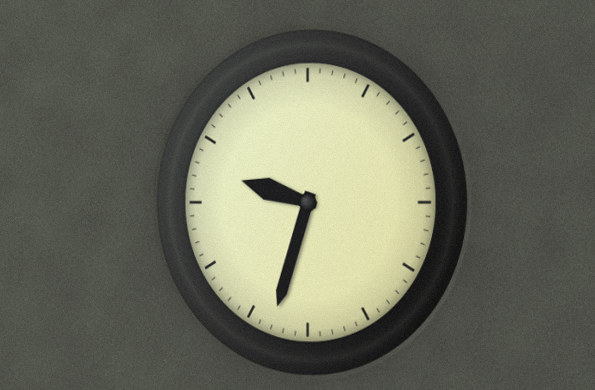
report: 9h33
